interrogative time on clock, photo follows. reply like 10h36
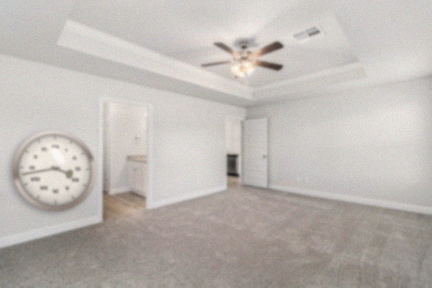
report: 3h43
